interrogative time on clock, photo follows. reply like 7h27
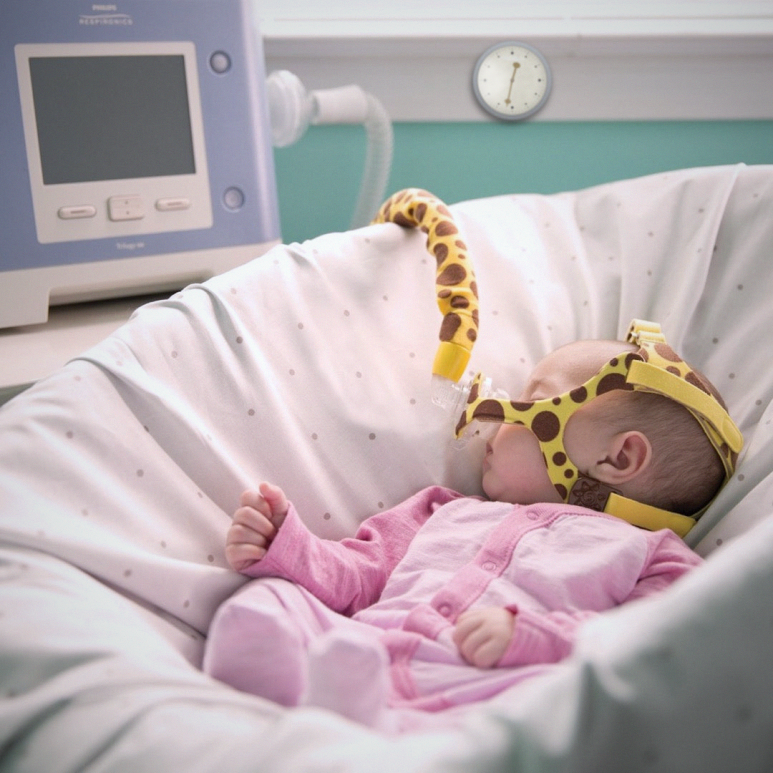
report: 12h32
